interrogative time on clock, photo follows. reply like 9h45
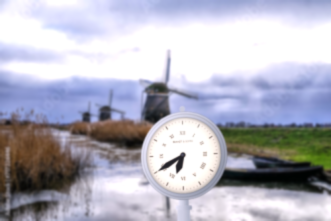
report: 6h40
